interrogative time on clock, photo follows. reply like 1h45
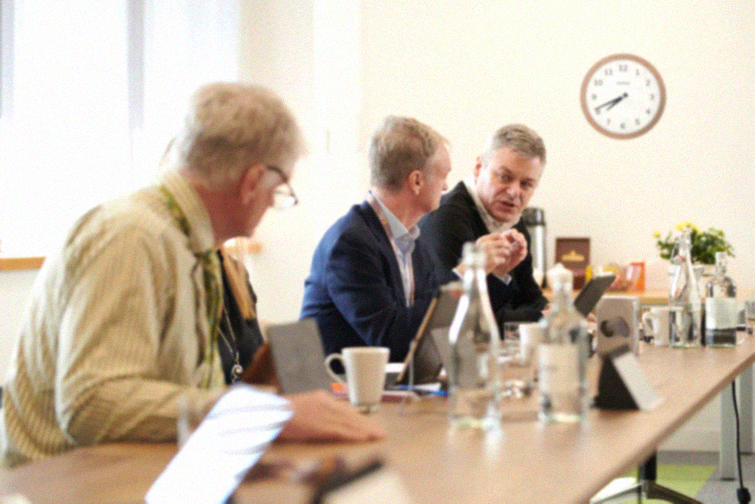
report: 7h41
